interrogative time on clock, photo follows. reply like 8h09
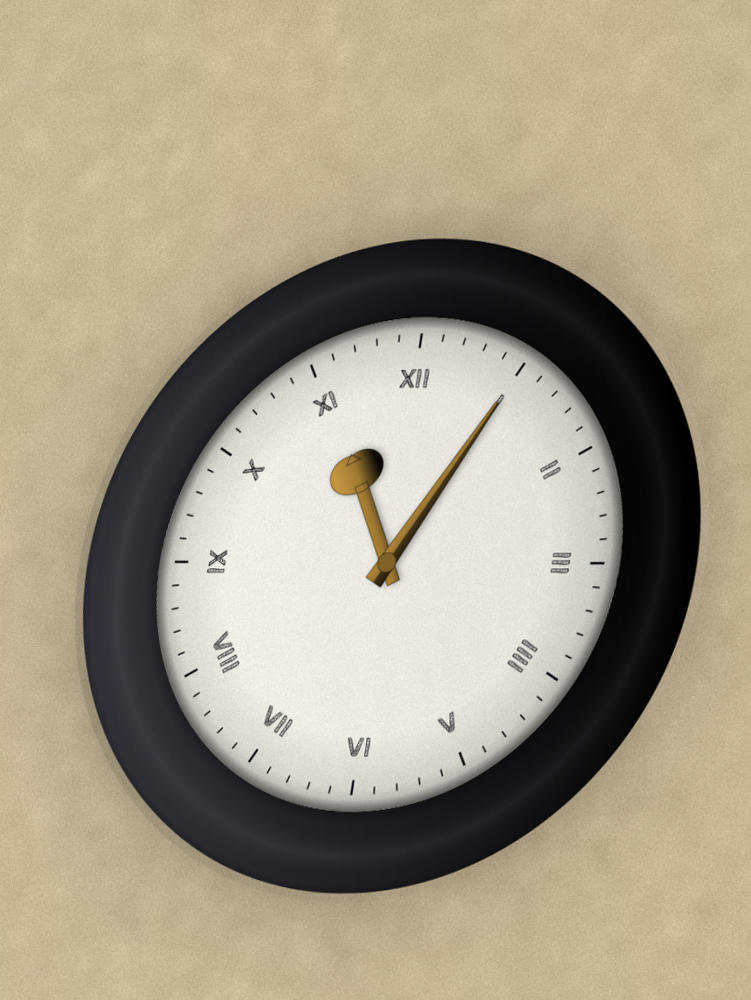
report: 11h05
